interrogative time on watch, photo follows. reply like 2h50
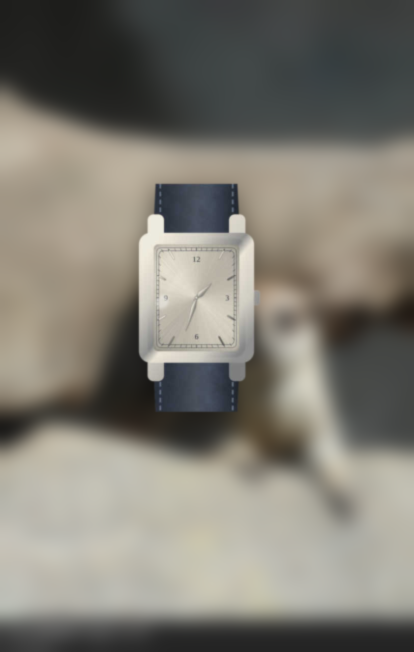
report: 1h33
